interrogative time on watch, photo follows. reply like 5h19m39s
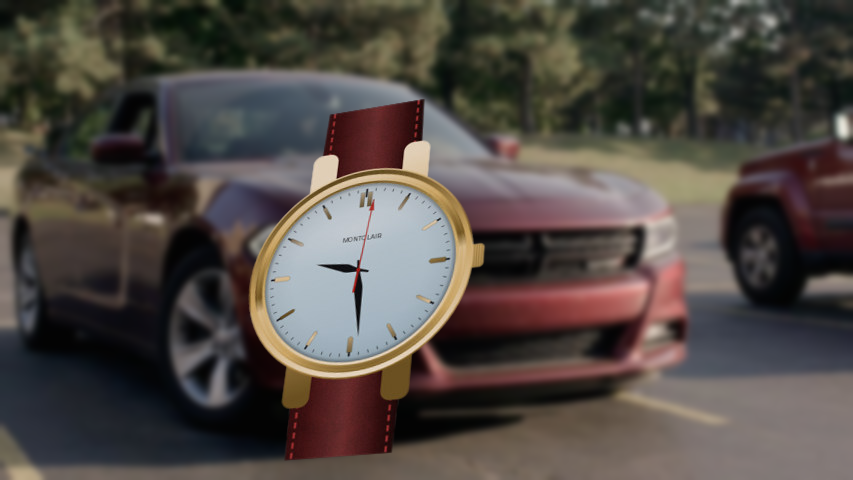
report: 9h29m01s
